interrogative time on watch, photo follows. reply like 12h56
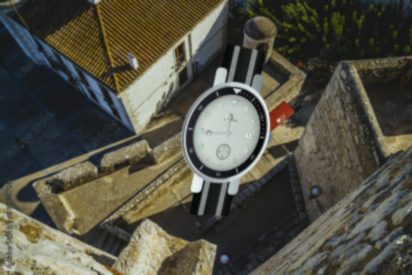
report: 11h44
